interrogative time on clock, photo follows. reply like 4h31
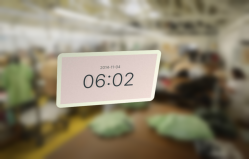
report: 6h02
